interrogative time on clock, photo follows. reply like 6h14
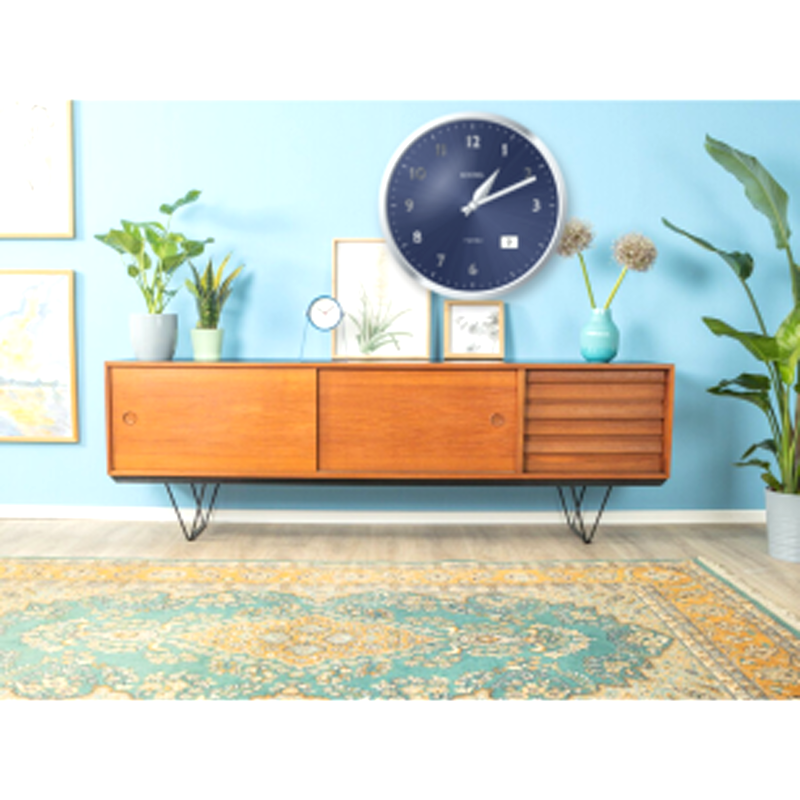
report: 1h11
